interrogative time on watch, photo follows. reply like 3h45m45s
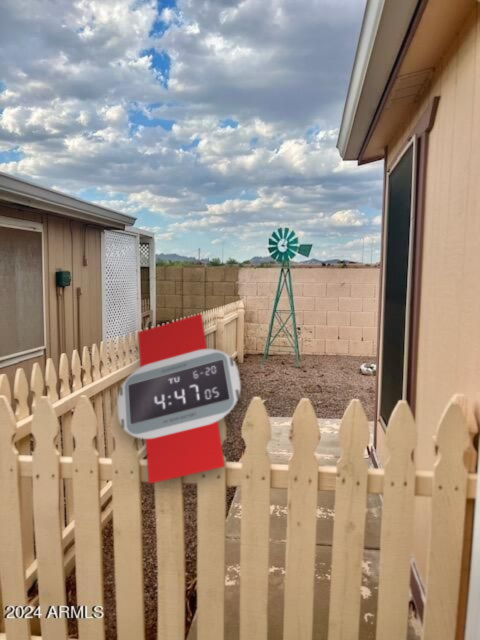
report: 4h47m05s
